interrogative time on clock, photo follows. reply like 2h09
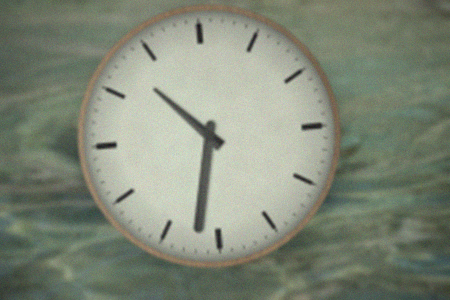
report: 10h32
